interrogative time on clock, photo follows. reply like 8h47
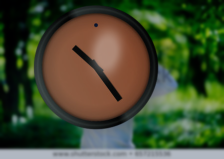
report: 10h24
